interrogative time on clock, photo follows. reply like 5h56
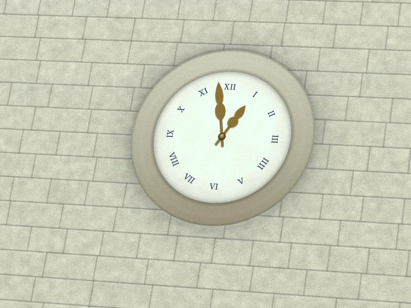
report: 12h58
